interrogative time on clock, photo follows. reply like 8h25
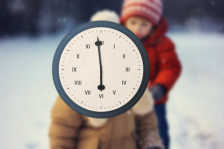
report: 5h59
